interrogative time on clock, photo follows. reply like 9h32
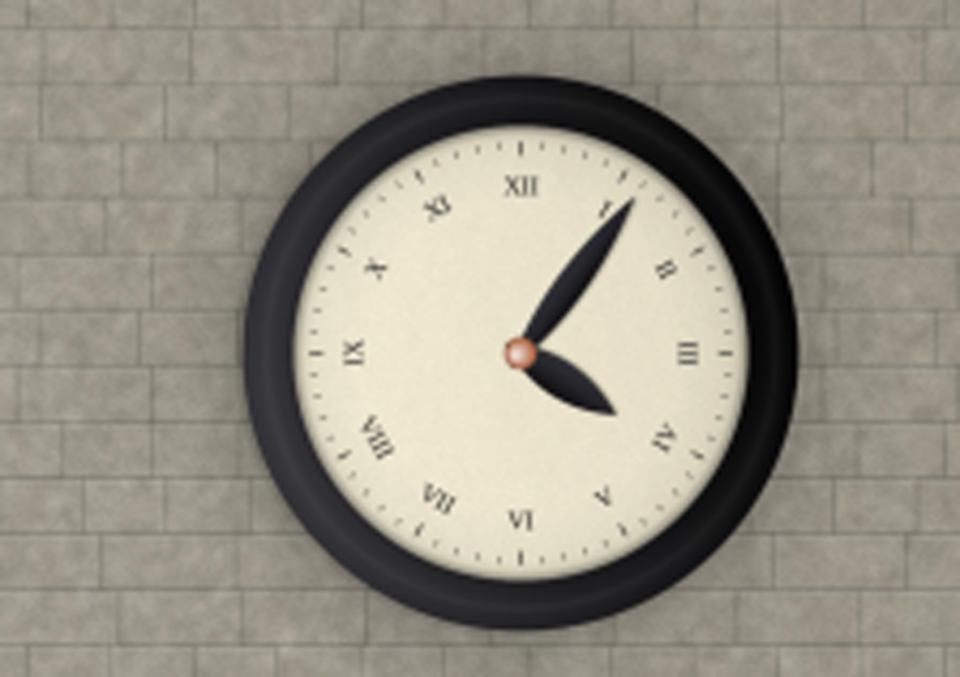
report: 4h06
